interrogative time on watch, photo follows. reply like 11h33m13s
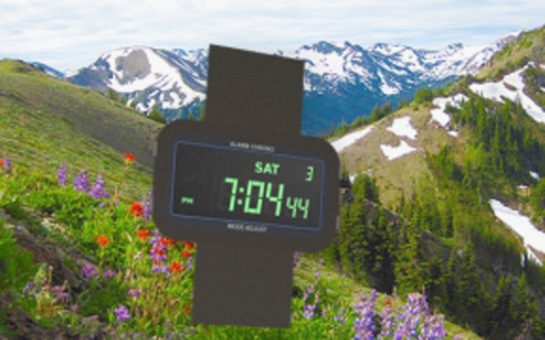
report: 7h04m44s
